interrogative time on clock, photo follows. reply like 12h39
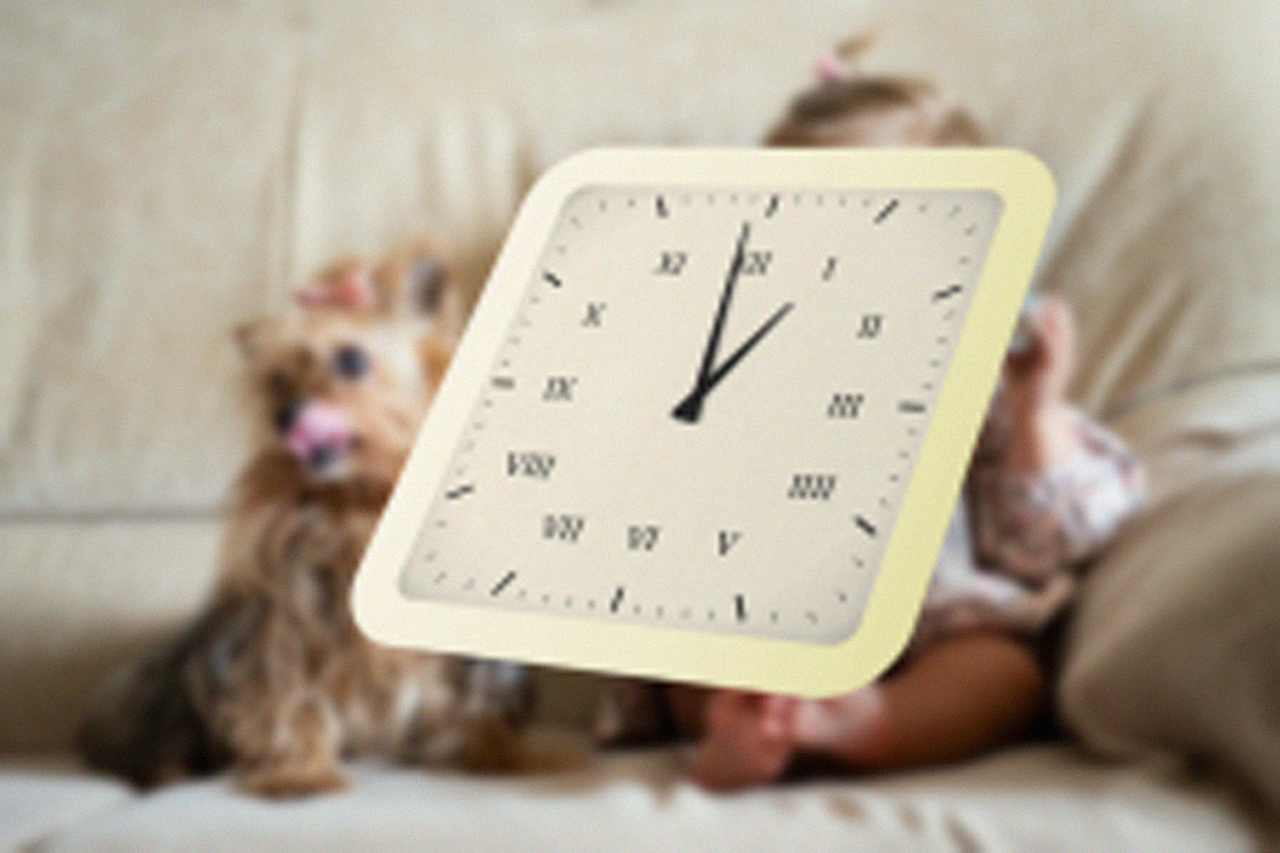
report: 12h59
